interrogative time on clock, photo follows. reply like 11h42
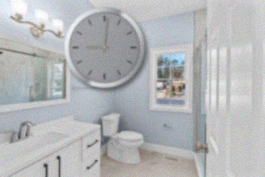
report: 9h01
